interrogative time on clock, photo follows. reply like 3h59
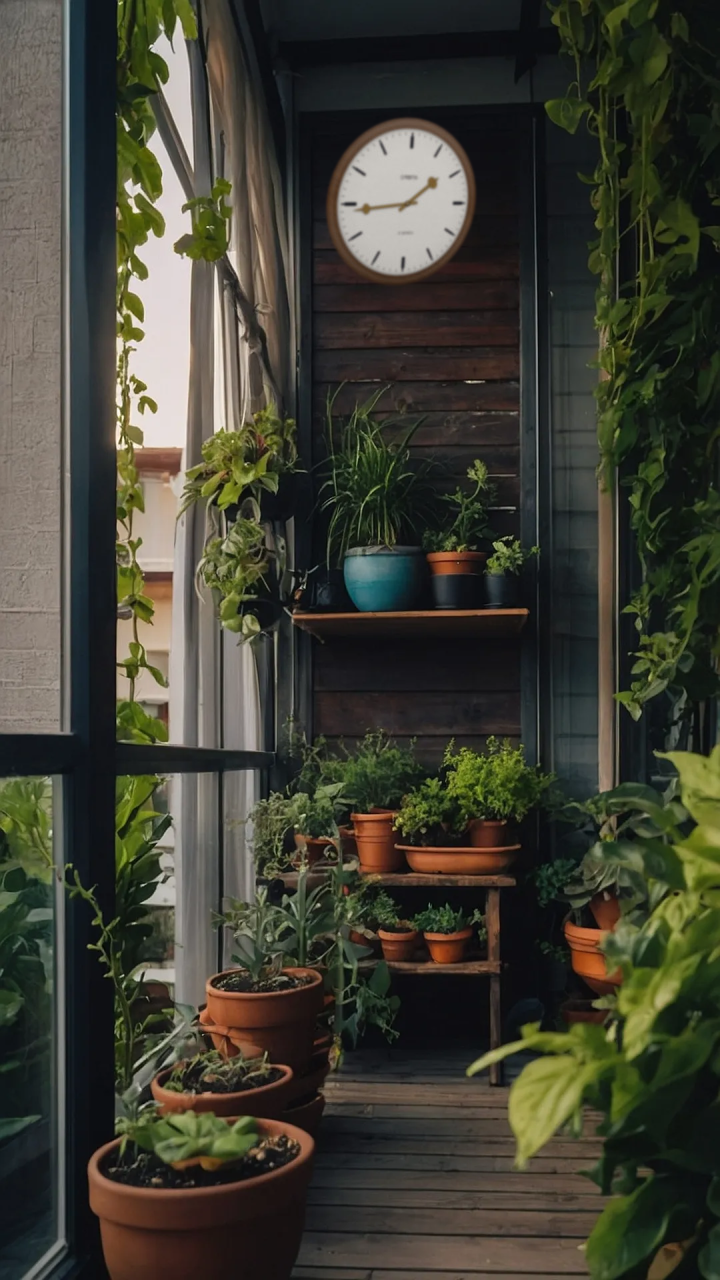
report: 1h44
